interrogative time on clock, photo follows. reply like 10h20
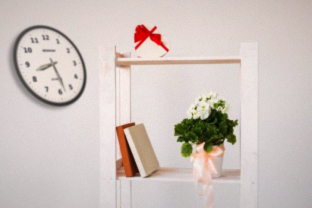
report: 8h28
